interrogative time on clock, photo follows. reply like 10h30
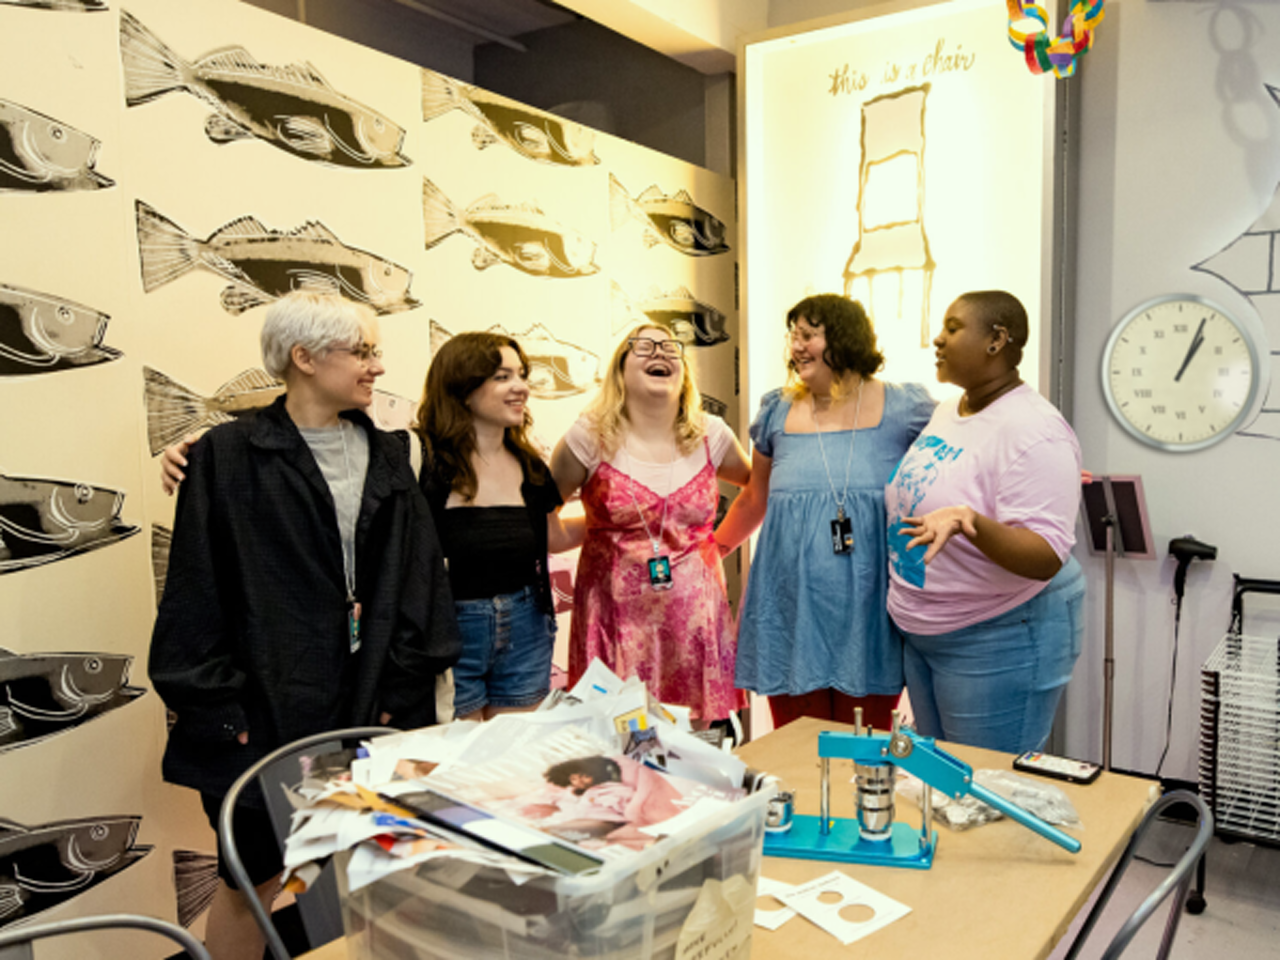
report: 1h04
